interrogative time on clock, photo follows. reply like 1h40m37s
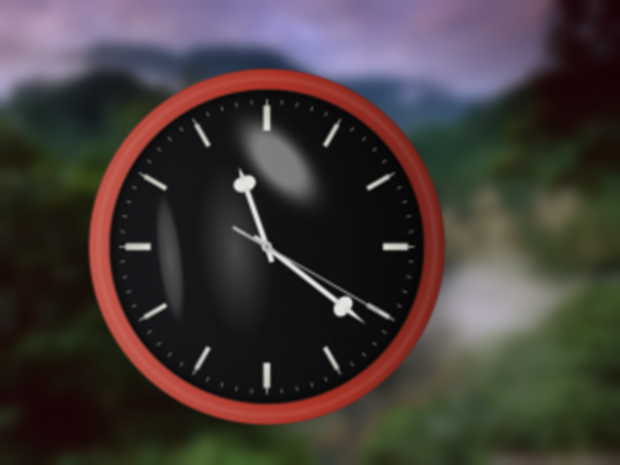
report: 11h21m20s
